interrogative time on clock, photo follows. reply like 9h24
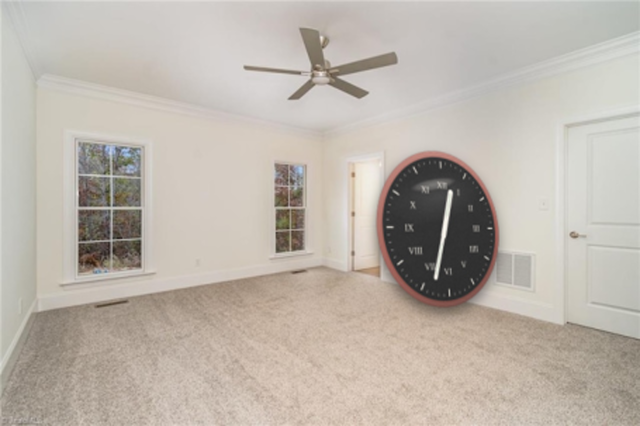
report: 12h33
